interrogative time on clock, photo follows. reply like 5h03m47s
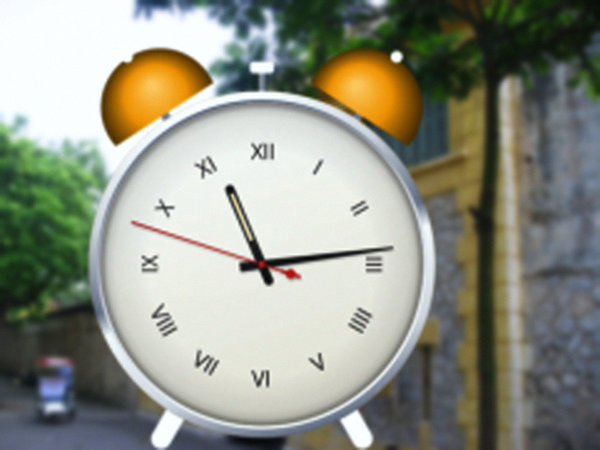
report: 11h13m48s
